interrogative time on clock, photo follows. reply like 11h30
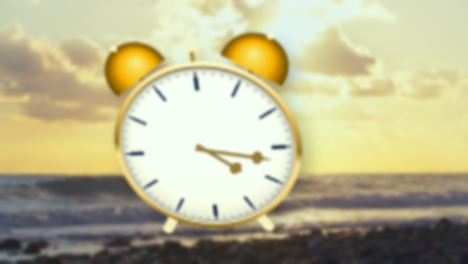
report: 4h17
